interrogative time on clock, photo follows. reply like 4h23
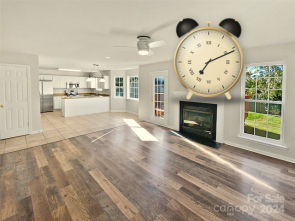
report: 7h11
